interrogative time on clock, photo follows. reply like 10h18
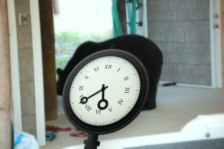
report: 5h39
